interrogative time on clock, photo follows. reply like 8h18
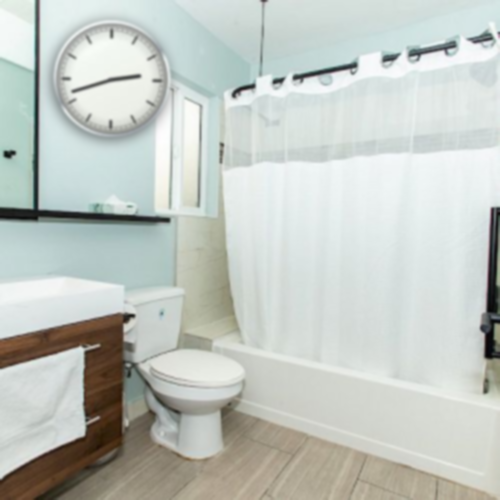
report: 2h42
